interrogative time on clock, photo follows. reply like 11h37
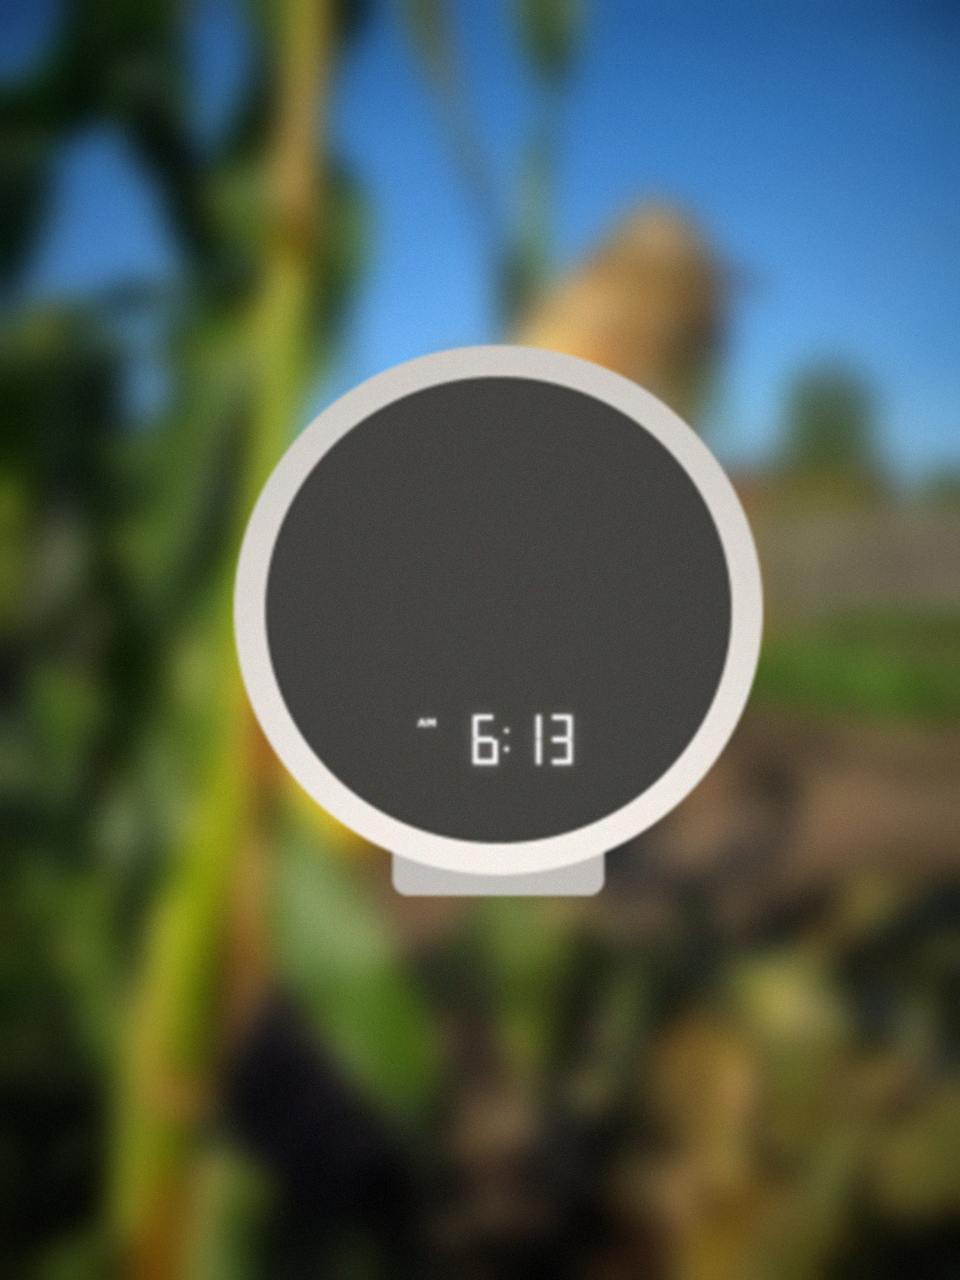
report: 6h13
